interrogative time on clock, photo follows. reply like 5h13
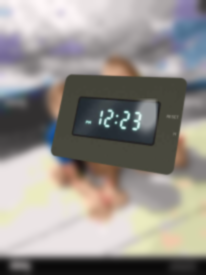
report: 12h23
